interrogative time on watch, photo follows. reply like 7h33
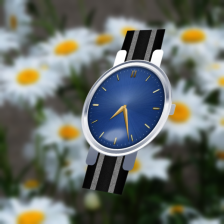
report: 7h26
